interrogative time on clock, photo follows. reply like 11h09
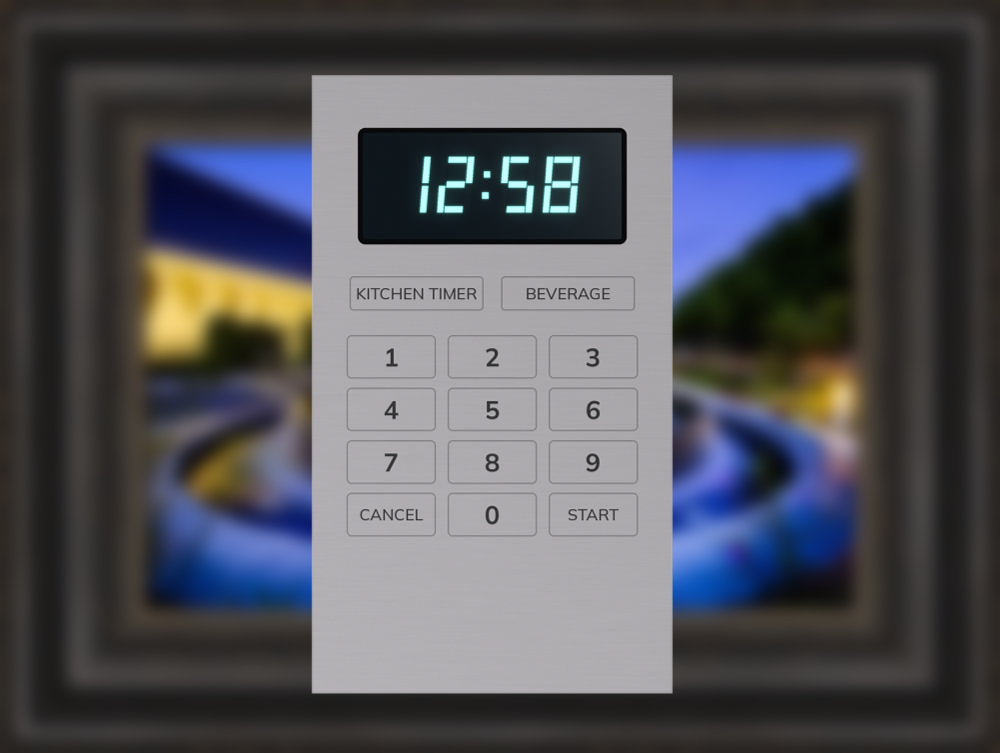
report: 12h58
